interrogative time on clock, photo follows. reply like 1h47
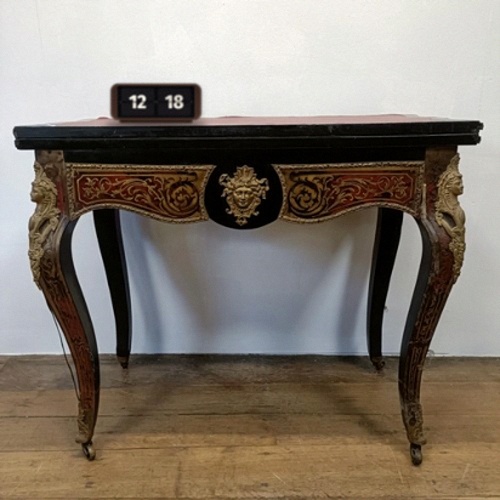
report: 12h18
